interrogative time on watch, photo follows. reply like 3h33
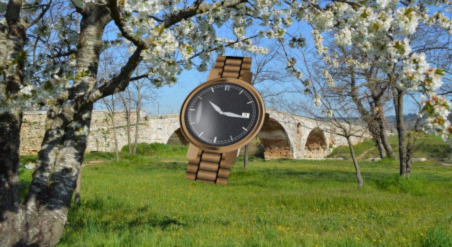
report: 10h16
